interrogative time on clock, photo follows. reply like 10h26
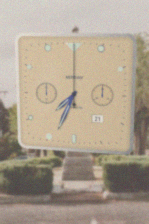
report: 7h34
